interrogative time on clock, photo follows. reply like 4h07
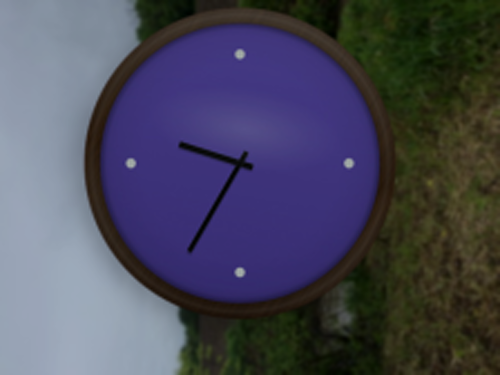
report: 9h35
